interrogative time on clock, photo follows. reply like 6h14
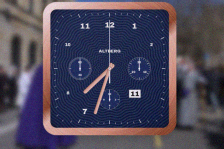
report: 7h33
